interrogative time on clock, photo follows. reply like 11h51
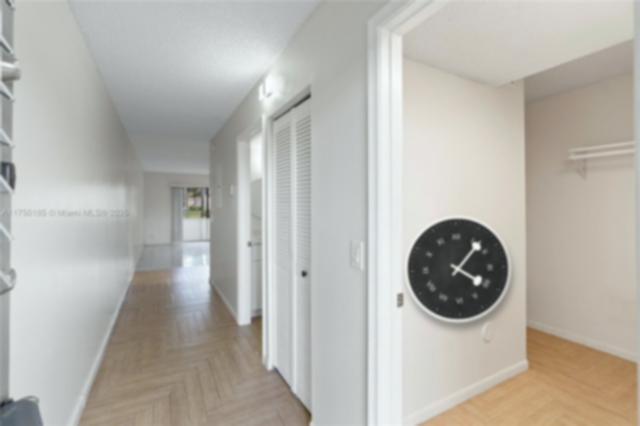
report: 4h07
